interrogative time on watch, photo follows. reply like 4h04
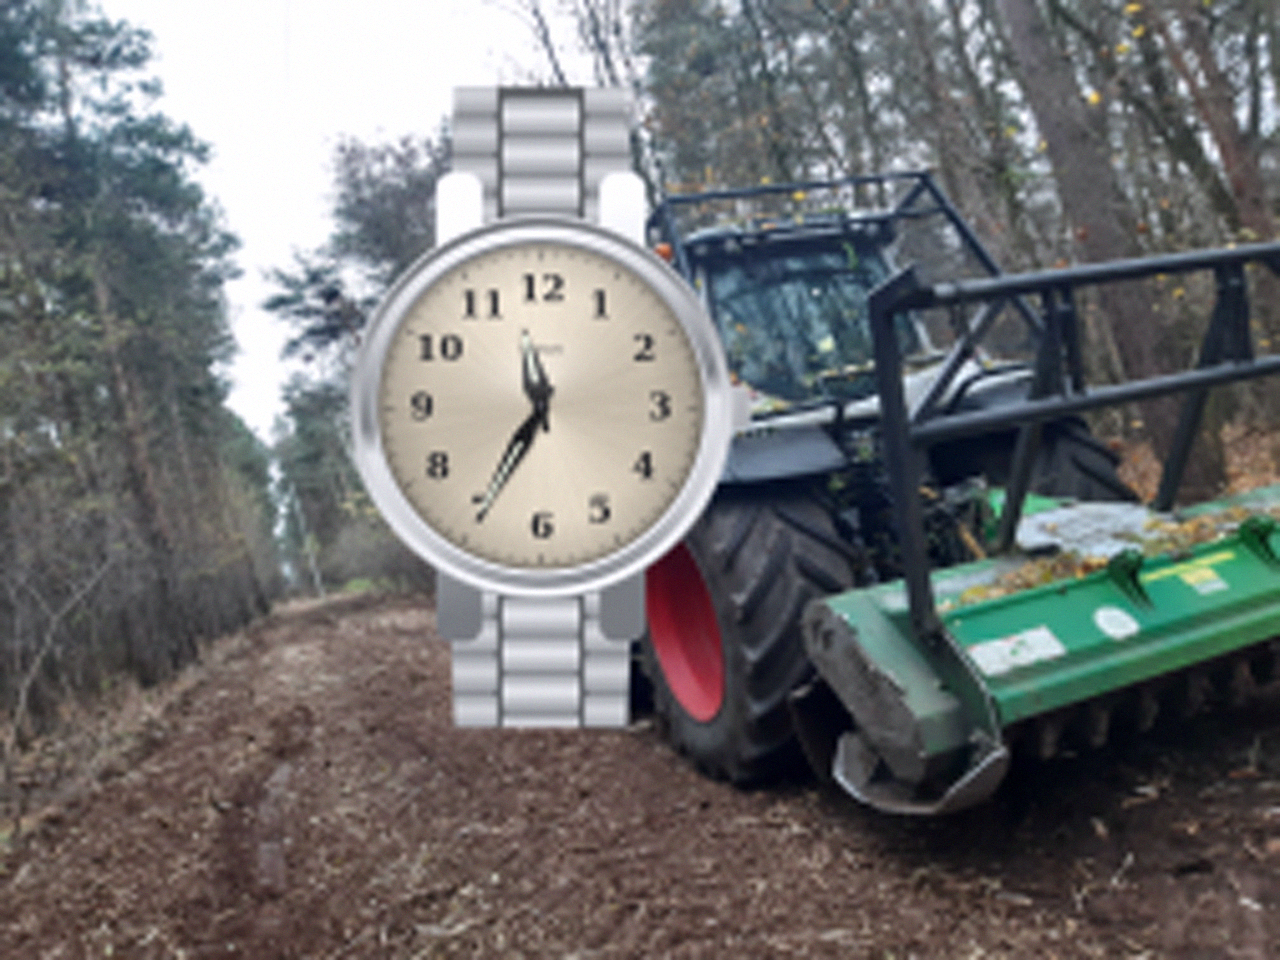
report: 11h35
